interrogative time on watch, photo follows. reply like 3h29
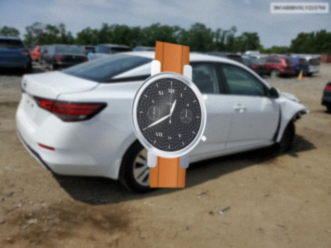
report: 12h40
